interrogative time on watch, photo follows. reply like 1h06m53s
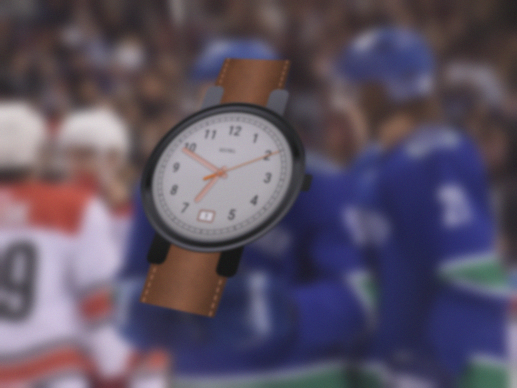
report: 6h49m10s
